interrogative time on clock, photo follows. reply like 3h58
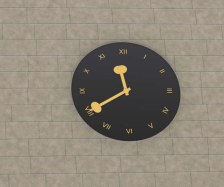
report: 11h40
